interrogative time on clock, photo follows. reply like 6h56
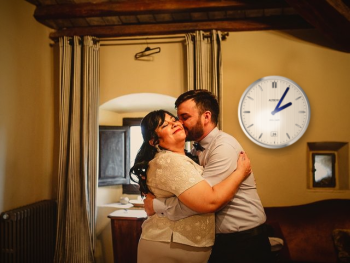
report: 2h05
